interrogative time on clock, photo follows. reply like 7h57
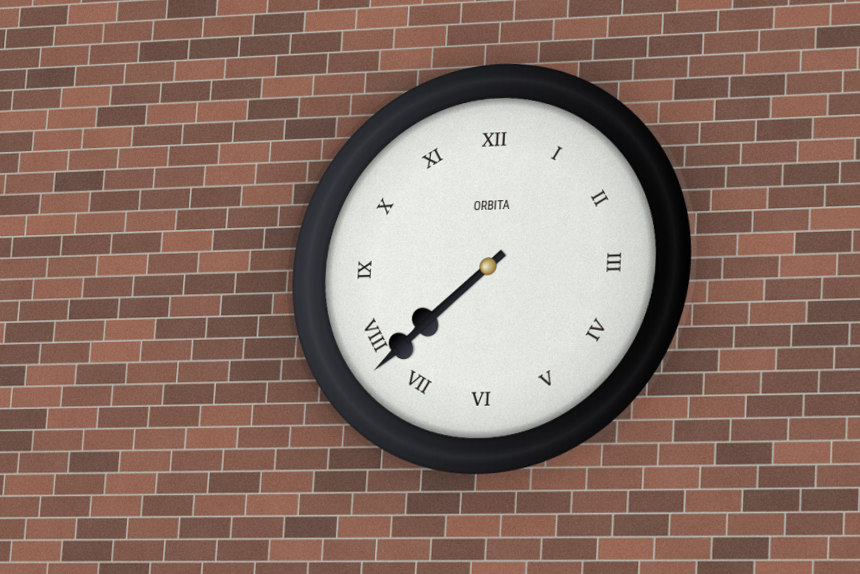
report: 7h38
